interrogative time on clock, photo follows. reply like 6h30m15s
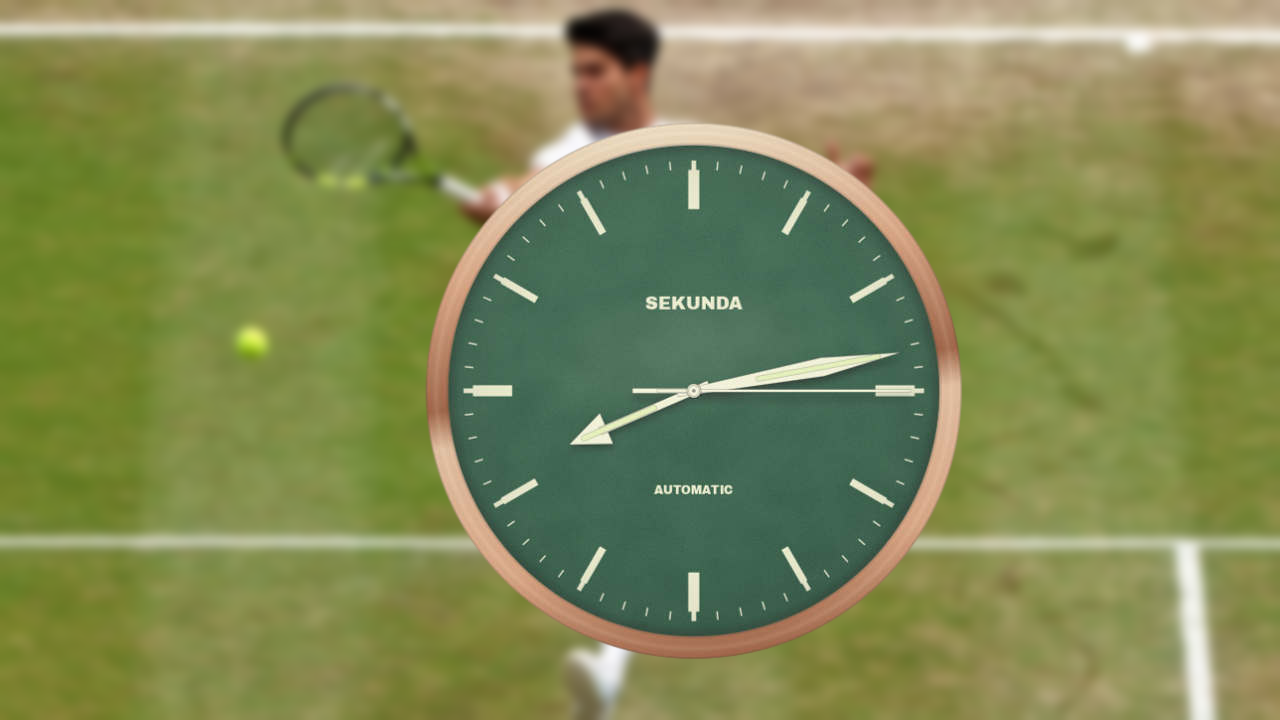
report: 8h13m15s
